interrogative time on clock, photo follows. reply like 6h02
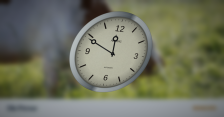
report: 11h49
